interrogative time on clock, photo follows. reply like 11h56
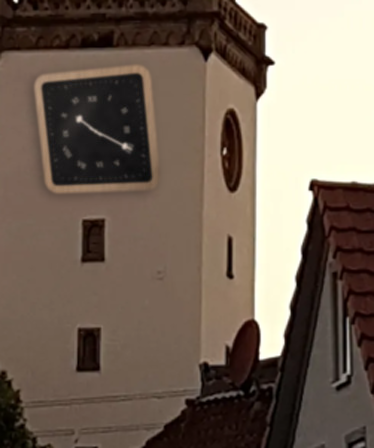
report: 10h20
